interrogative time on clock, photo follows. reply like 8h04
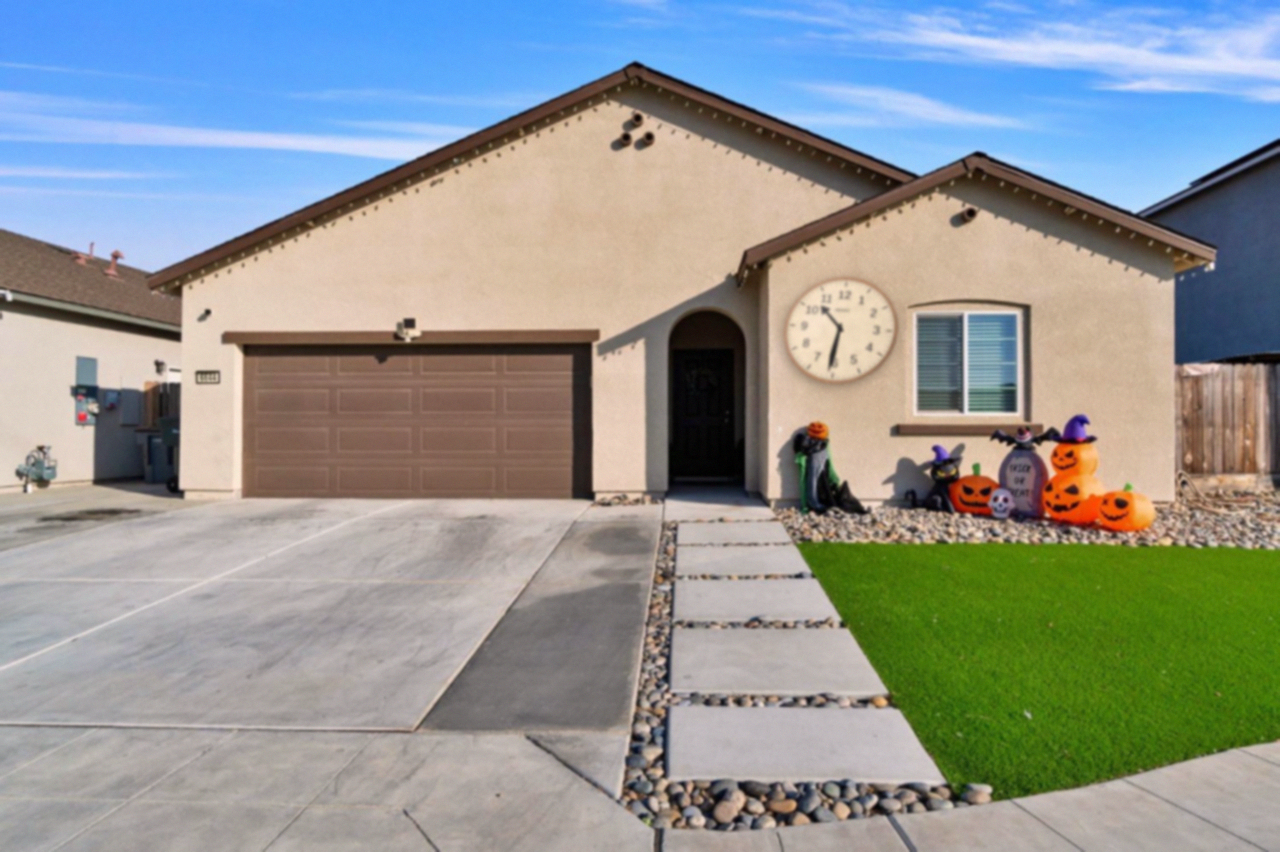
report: 10h31
